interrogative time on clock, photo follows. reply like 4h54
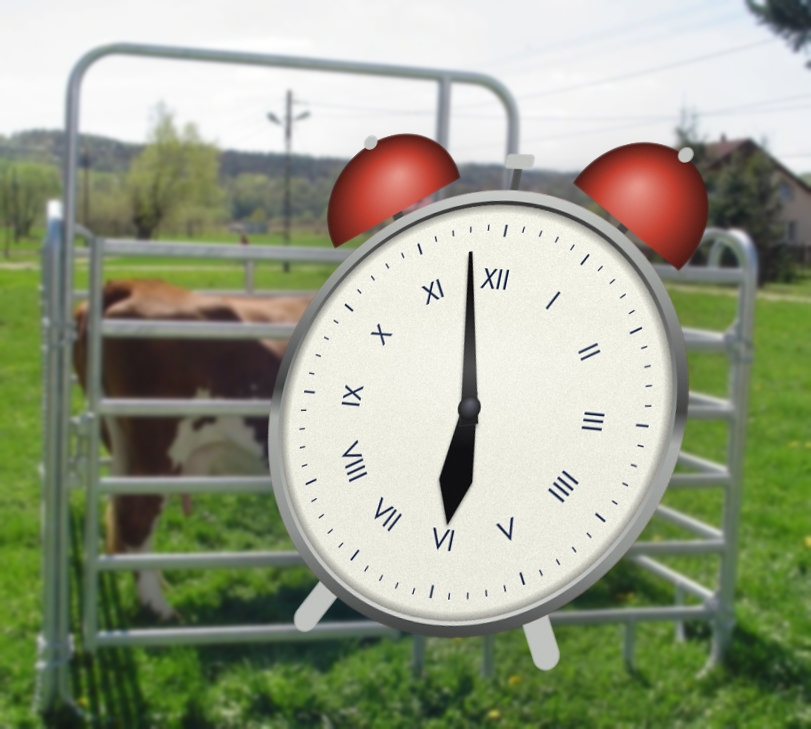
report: 5h58
